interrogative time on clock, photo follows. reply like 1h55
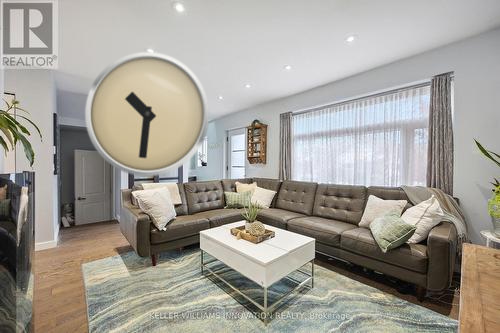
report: 10h31
